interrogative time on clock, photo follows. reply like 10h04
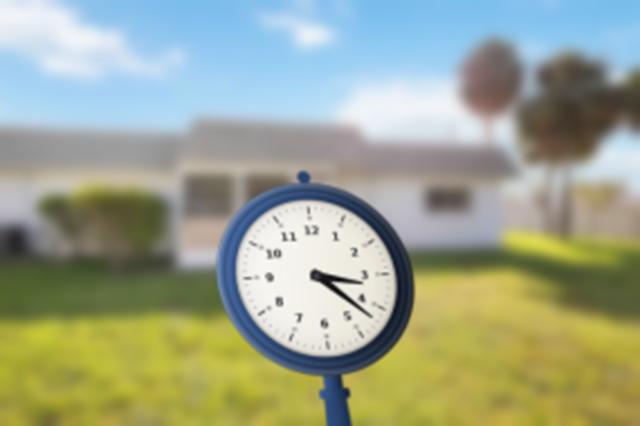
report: 3h22
